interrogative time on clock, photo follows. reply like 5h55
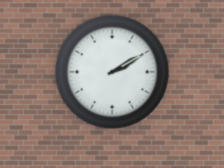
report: 2h10
